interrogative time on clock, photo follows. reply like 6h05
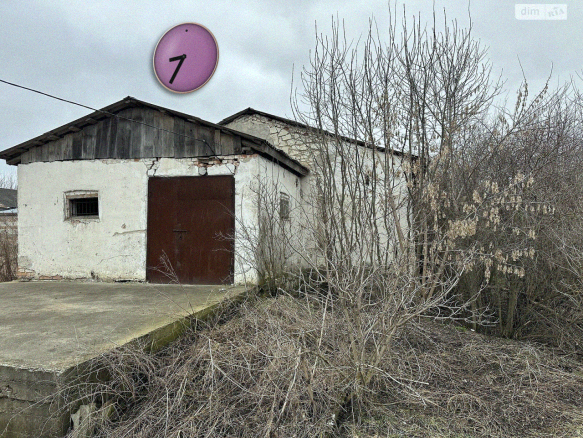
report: 8h34
